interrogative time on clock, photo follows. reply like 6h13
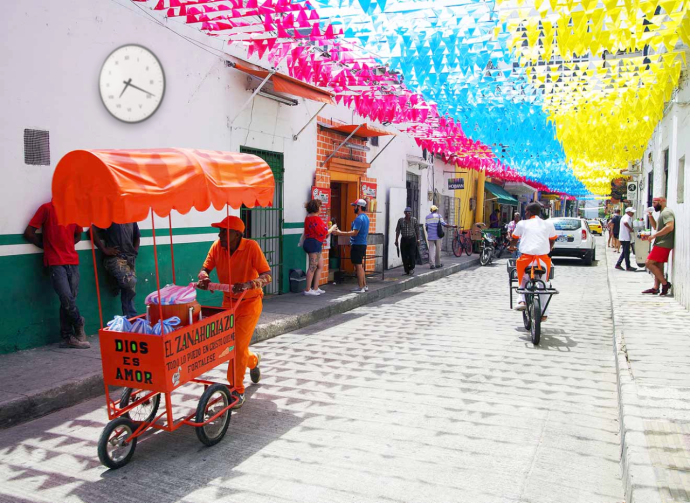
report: 7h19
